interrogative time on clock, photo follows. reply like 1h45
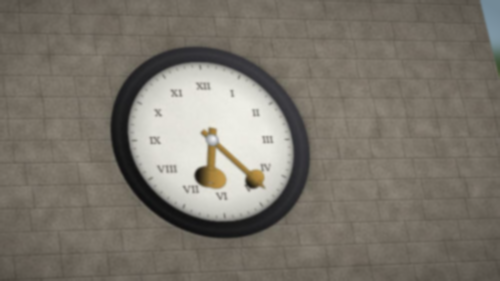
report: 6h23
